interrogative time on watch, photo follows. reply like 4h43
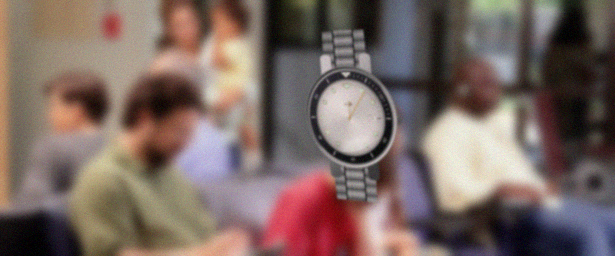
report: 12h06
